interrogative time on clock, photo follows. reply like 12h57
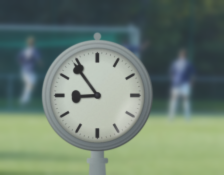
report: 8h54
